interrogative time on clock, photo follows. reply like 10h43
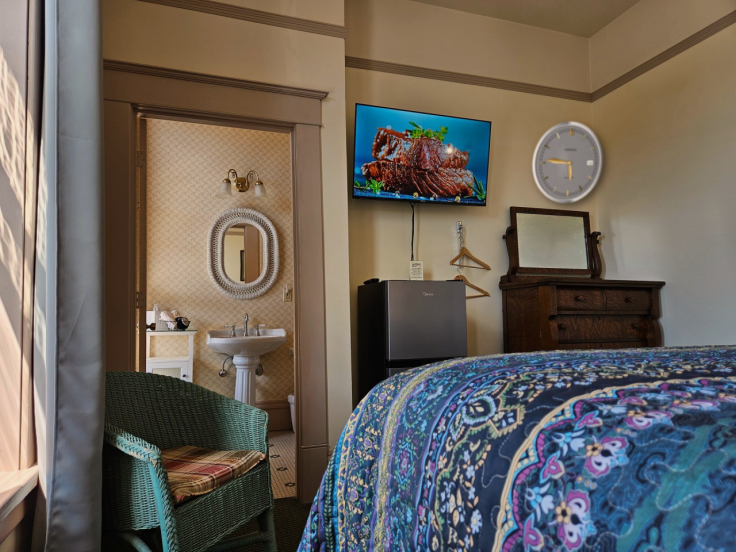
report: 5h46
